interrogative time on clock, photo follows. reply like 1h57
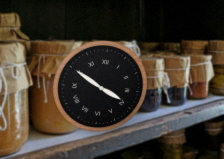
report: 3h50
